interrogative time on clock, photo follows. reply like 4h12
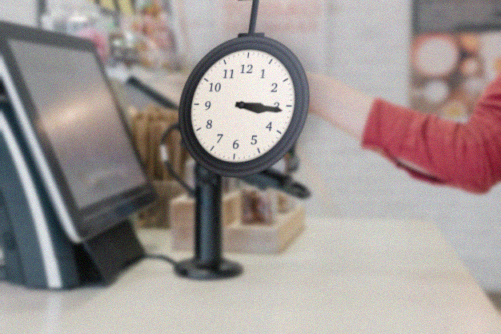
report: 3h16
